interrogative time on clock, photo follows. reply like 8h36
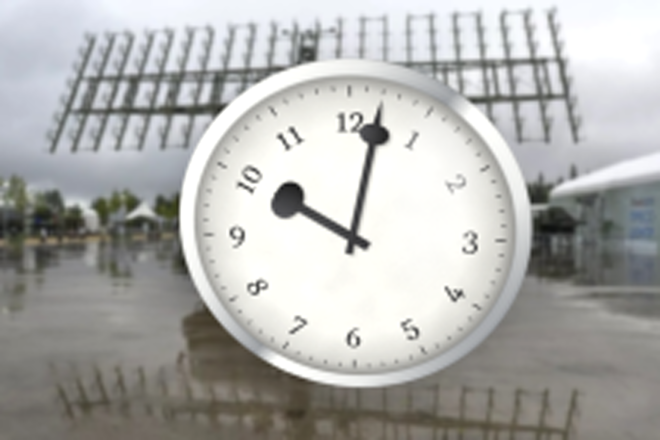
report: 10h02
